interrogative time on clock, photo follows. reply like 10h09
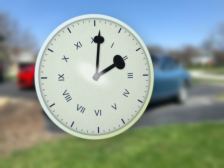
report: 2h01
